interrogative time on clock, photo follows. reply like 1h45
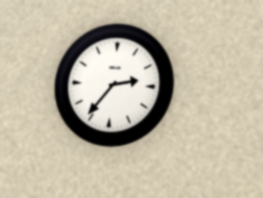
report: 2h36
